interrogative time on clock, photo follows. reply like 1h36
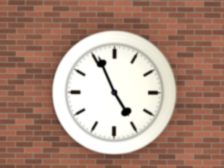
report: 4h56
